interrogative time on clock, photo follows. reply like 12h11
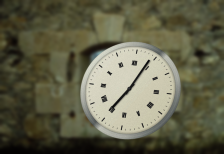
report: 7h04
